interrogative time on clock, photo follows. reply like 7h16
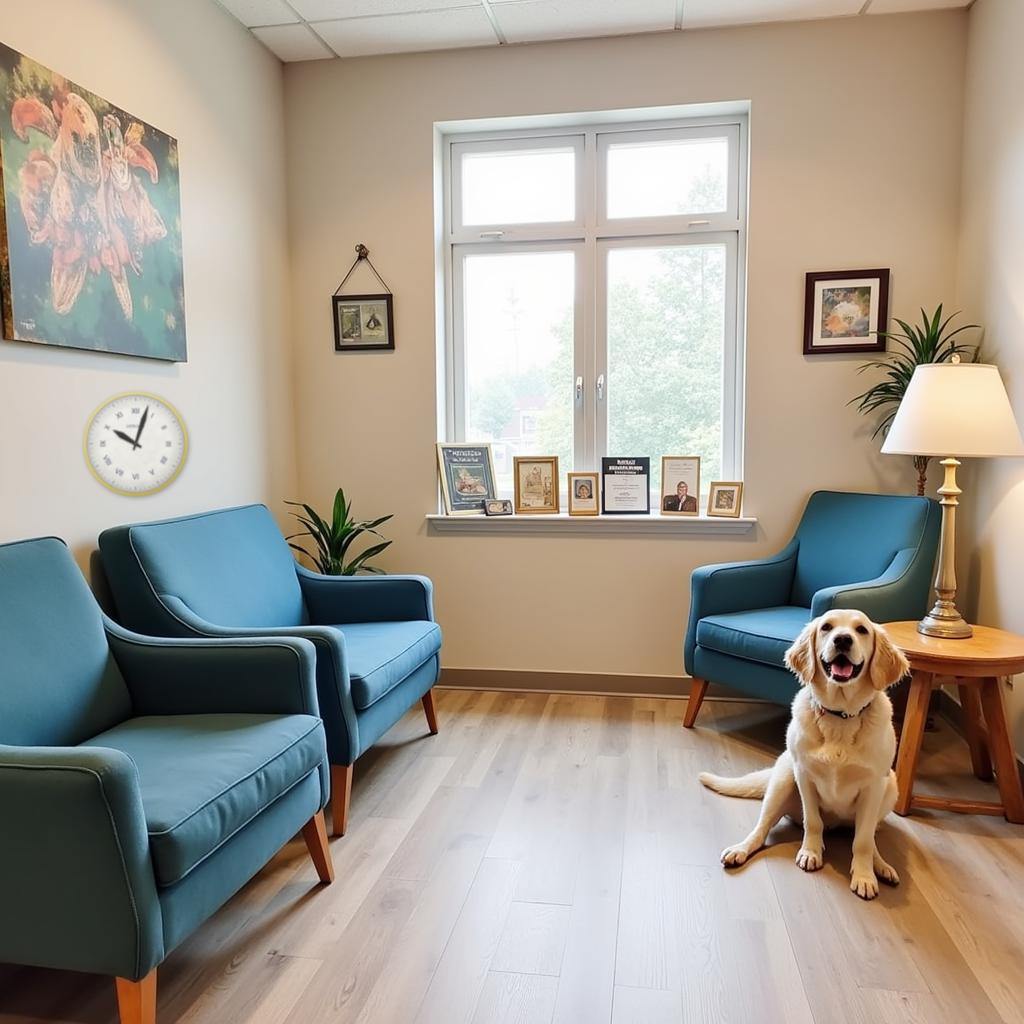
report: 10h03
